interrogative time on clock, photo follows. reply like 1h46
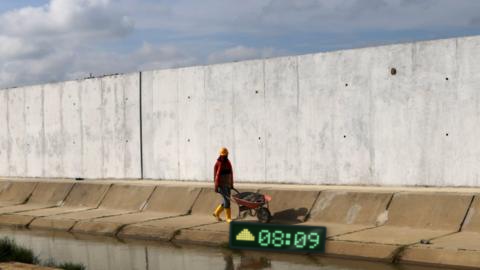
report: 8h09
